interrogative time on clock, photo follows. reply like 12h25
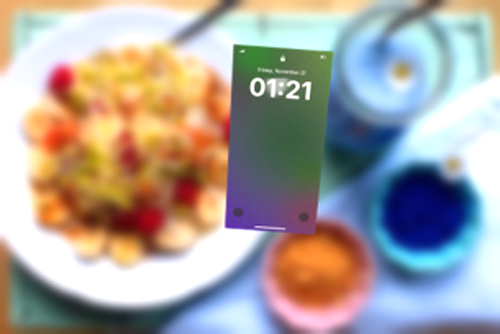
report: 1h21
